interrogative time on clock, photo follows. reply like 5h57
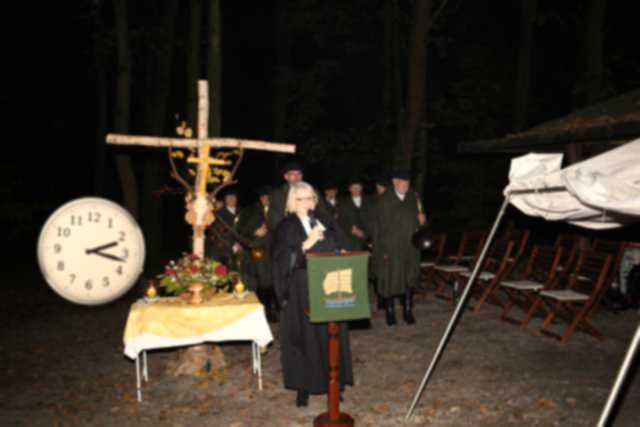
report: 2h17
